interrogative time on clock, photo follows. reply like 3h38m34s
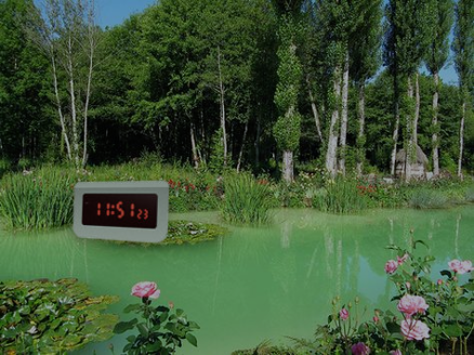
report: 11h51m23s
